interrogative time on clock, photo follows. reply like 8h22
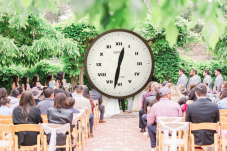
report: 12h32
